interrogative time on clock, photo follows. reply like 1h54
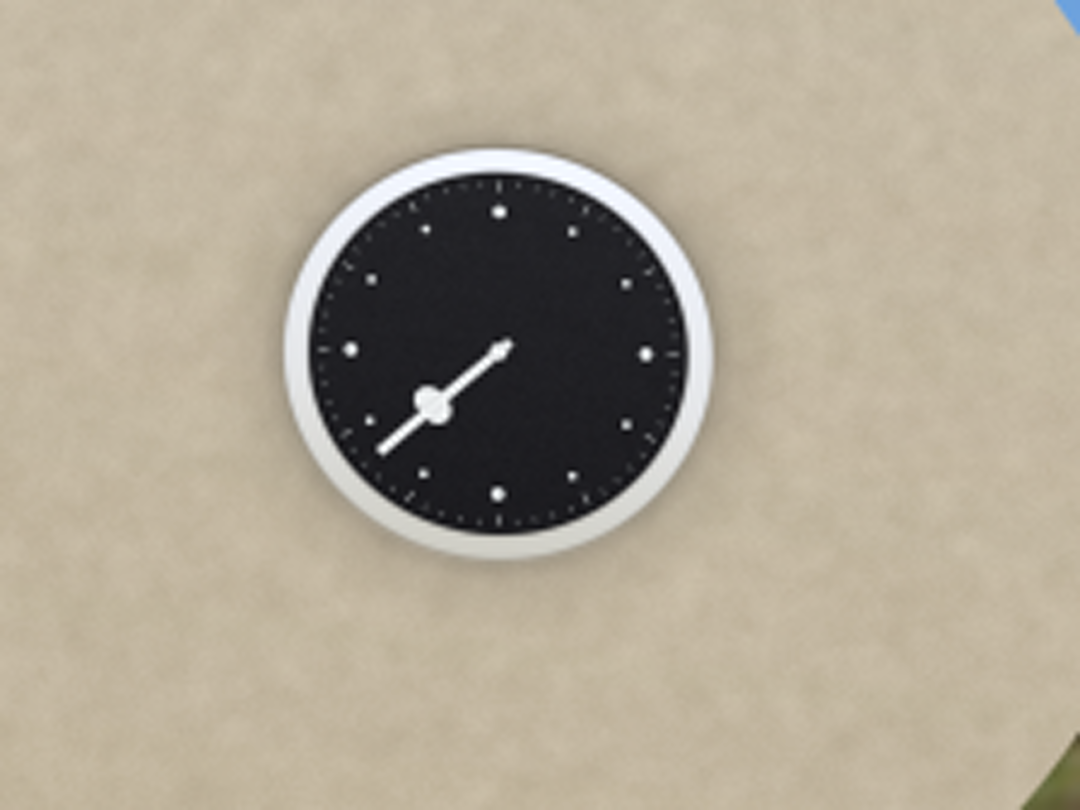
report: 7h38
